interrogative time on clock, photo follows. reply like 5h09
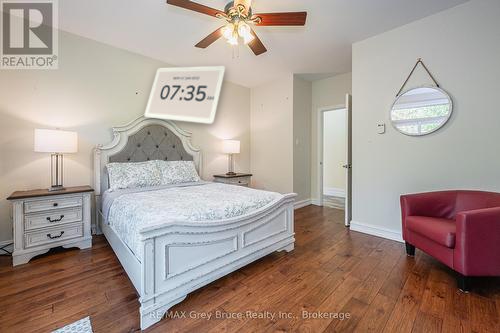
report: 7h35
